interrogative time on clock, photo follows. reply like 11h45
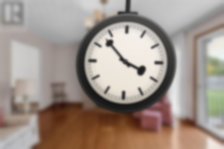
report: 3h53
